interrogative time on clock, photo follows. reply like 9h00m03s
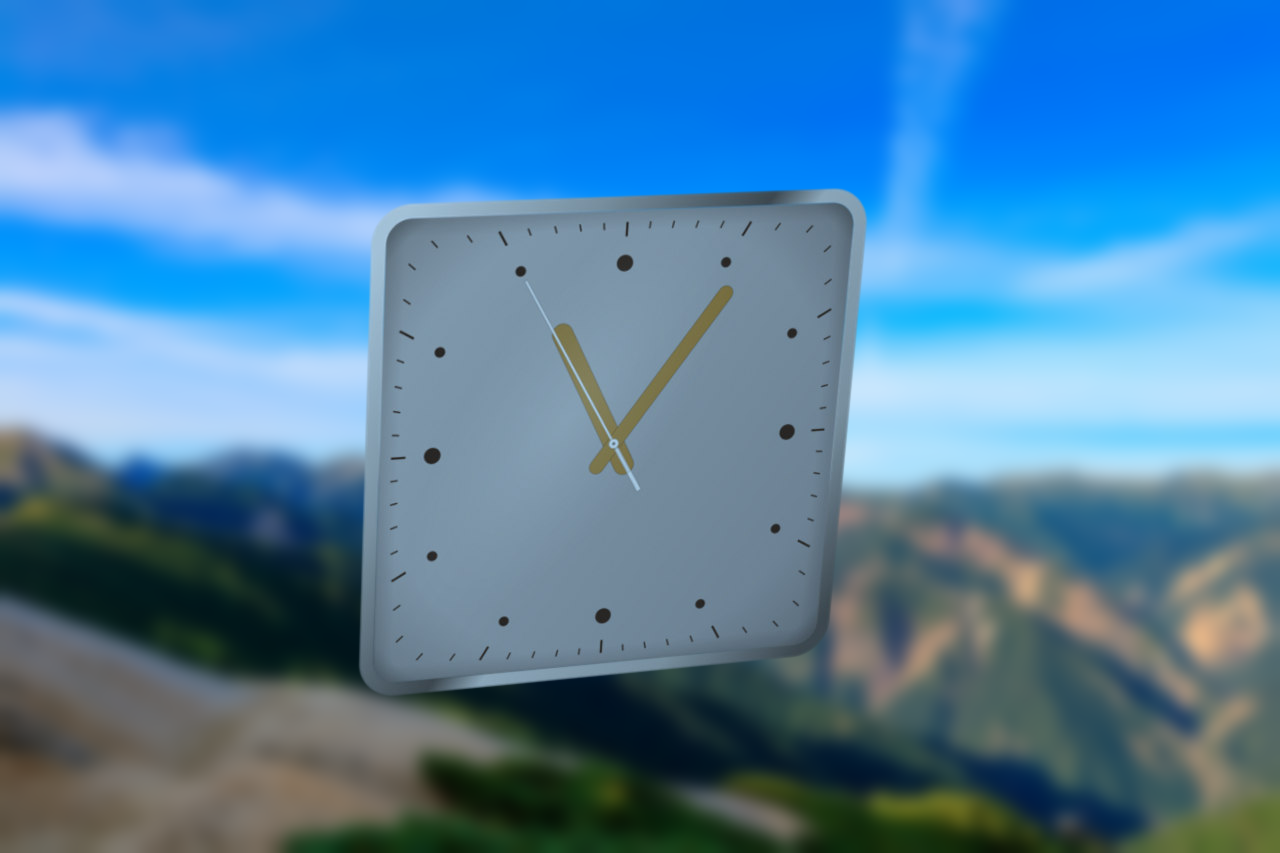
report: 11h05m55s
